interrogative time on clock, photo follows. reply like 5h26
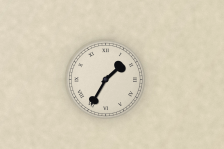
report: 1h35
